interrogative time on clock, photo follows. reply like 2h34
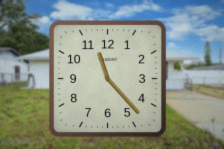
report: 11h23
